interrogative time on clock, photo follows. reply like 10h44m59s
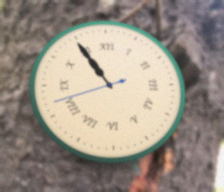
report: 10h54m42s
